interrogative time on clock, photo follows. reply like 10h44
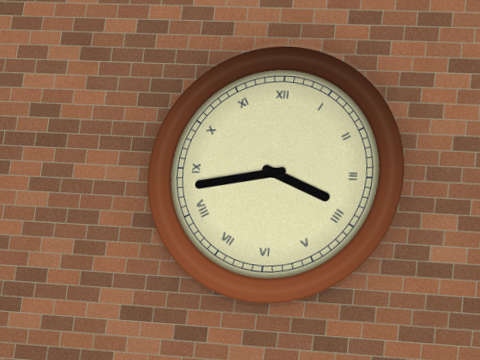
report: 3h43
